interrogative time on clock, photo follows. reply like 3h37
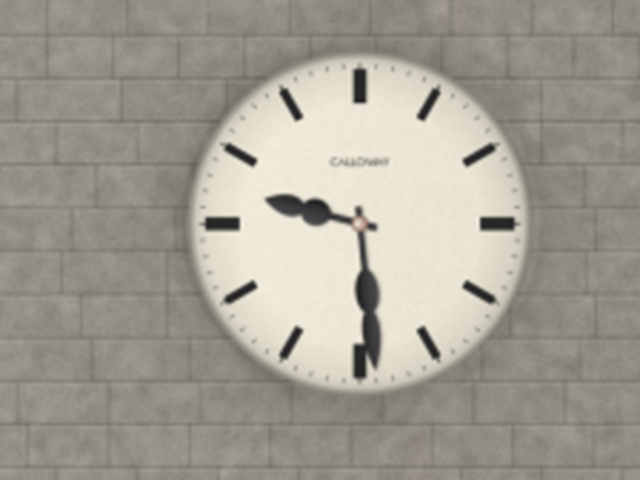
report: 9h29
